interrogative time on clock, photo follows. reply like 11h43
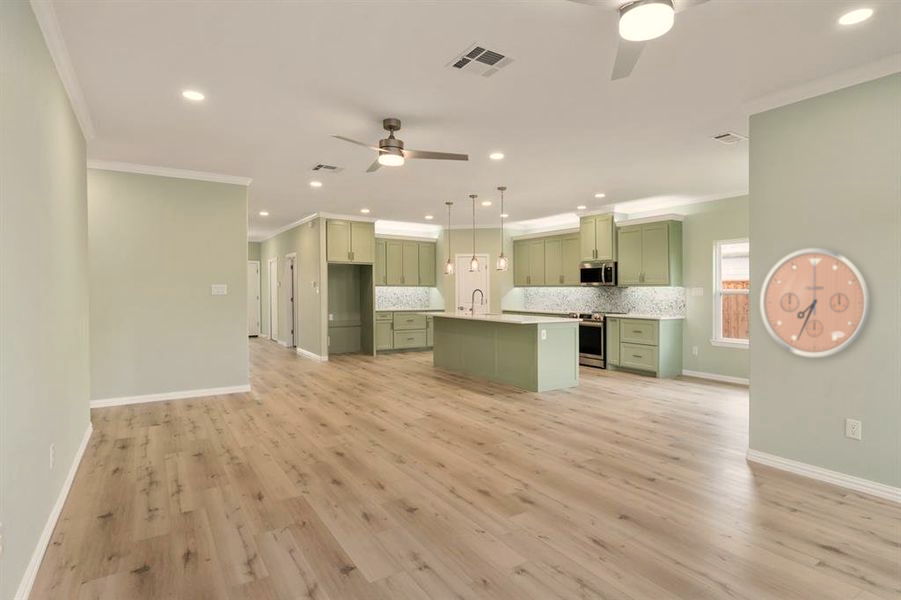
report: 7h34
